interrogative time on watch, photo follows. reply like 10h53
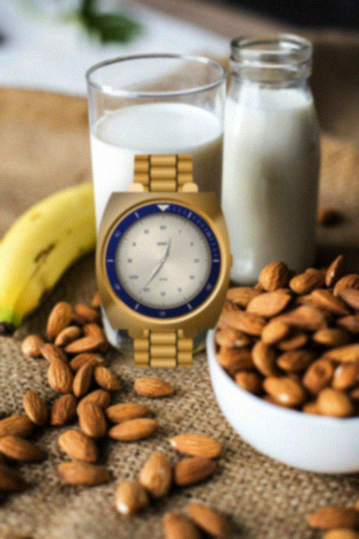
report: 12h36
